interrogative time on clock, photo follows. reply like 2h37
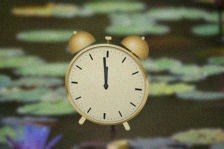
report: 11h59
